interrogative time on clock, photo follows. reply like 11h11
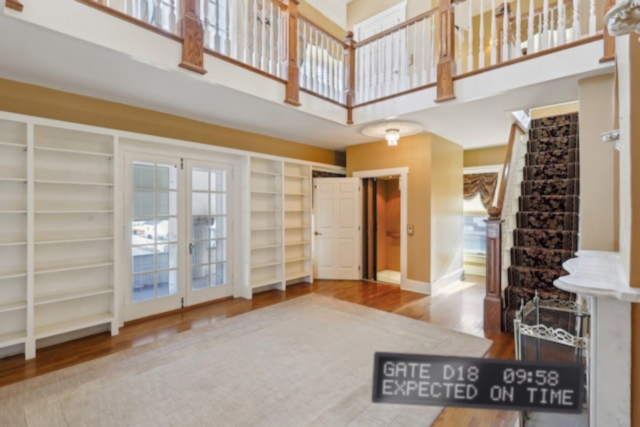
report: 9h58
